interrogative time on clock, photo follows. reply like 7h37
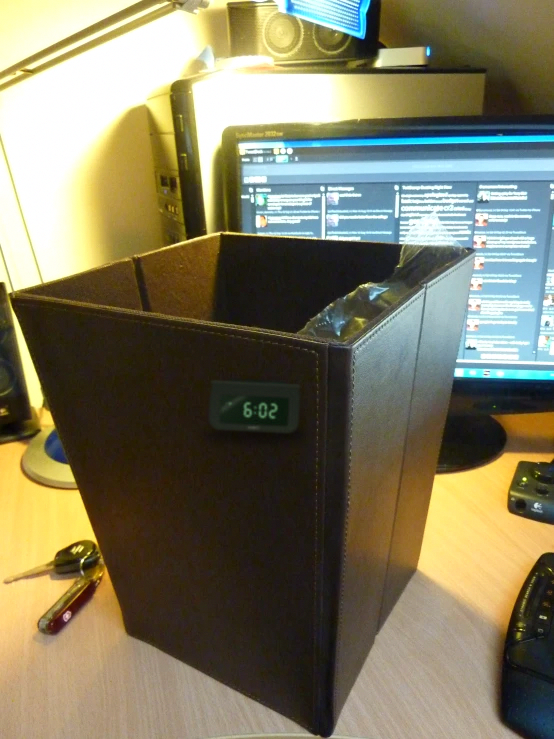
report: 6h02
